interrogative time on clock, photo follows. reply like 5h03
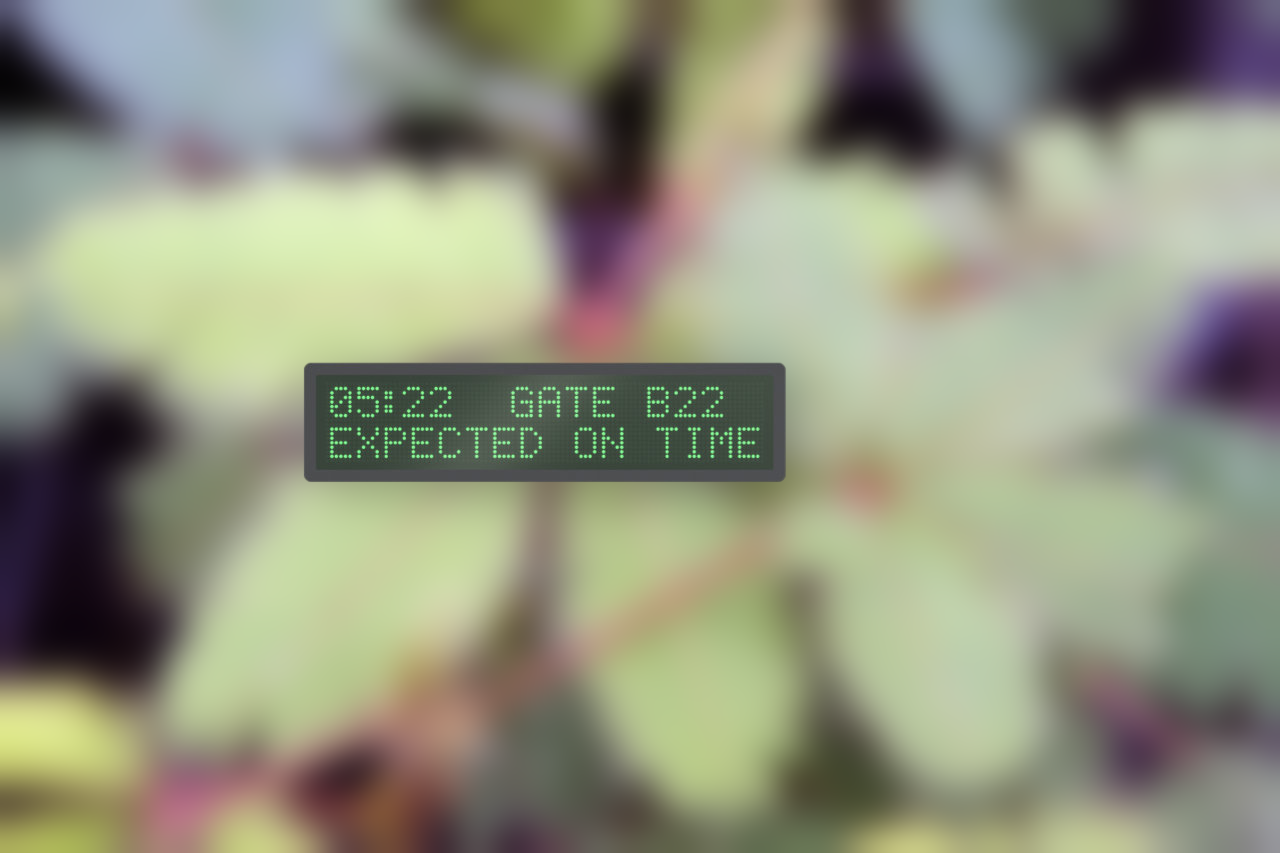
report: 5h22
